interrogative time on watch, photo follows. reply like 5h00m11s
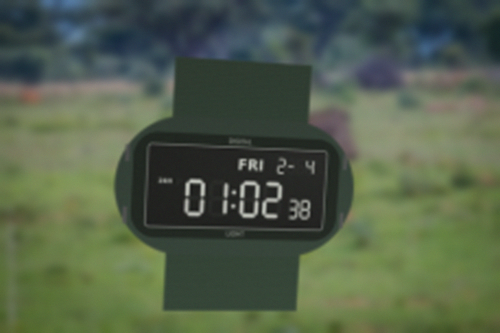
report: 1h02m38s
